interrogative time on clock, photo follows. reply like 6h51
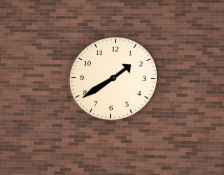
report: 1h39
